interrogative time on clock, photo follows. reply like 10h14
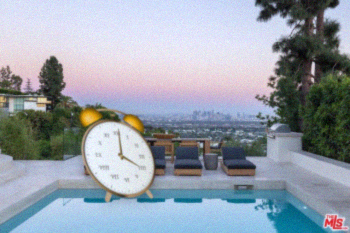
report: 4h01
